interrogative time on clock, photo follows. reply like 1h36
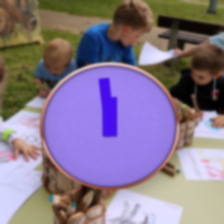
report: 11h59
